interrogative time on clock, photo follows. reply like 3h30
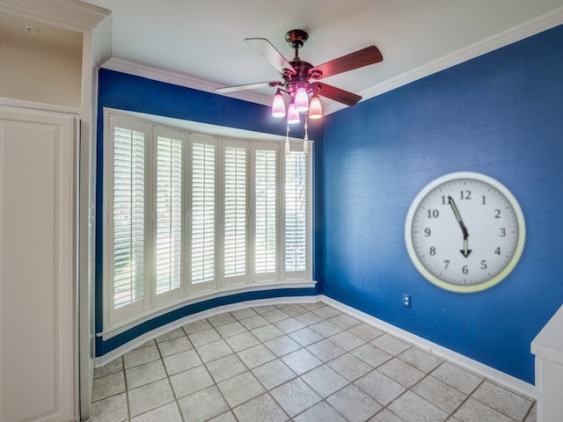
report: 5h56
